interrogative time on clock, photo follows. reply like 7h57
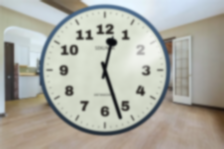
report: 12h27
